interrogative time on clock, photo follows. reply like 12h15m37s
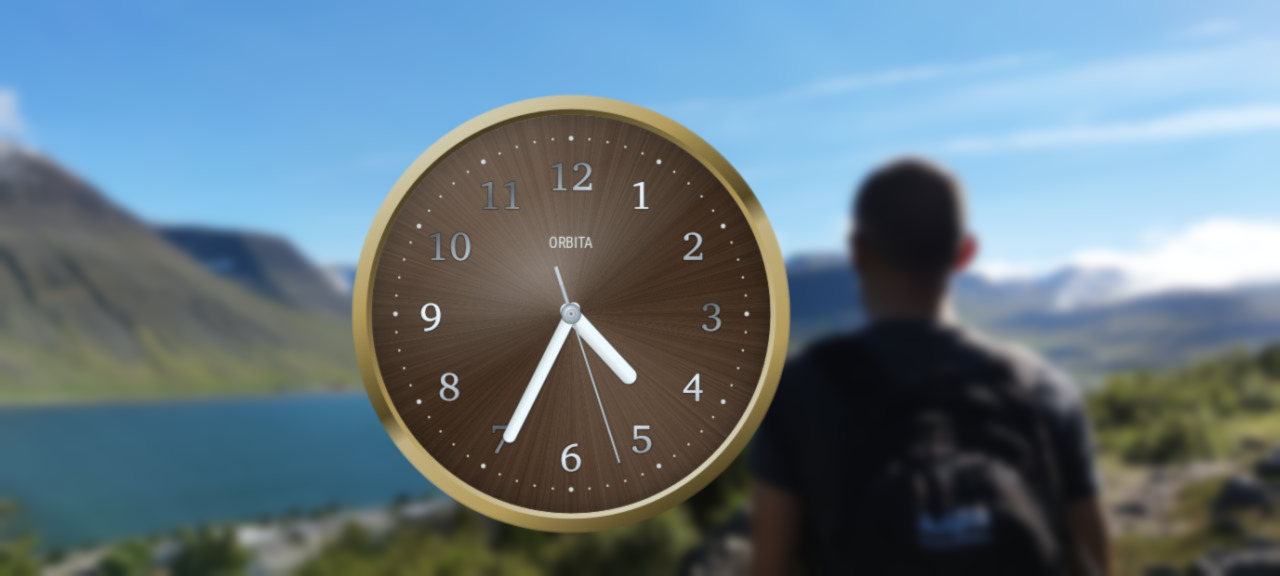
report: 4h34m27s
